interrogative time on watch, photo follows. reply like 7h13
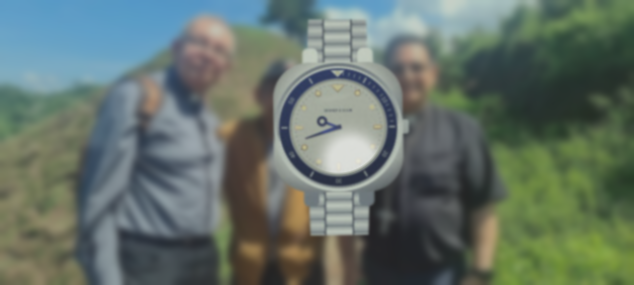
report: 9h42
